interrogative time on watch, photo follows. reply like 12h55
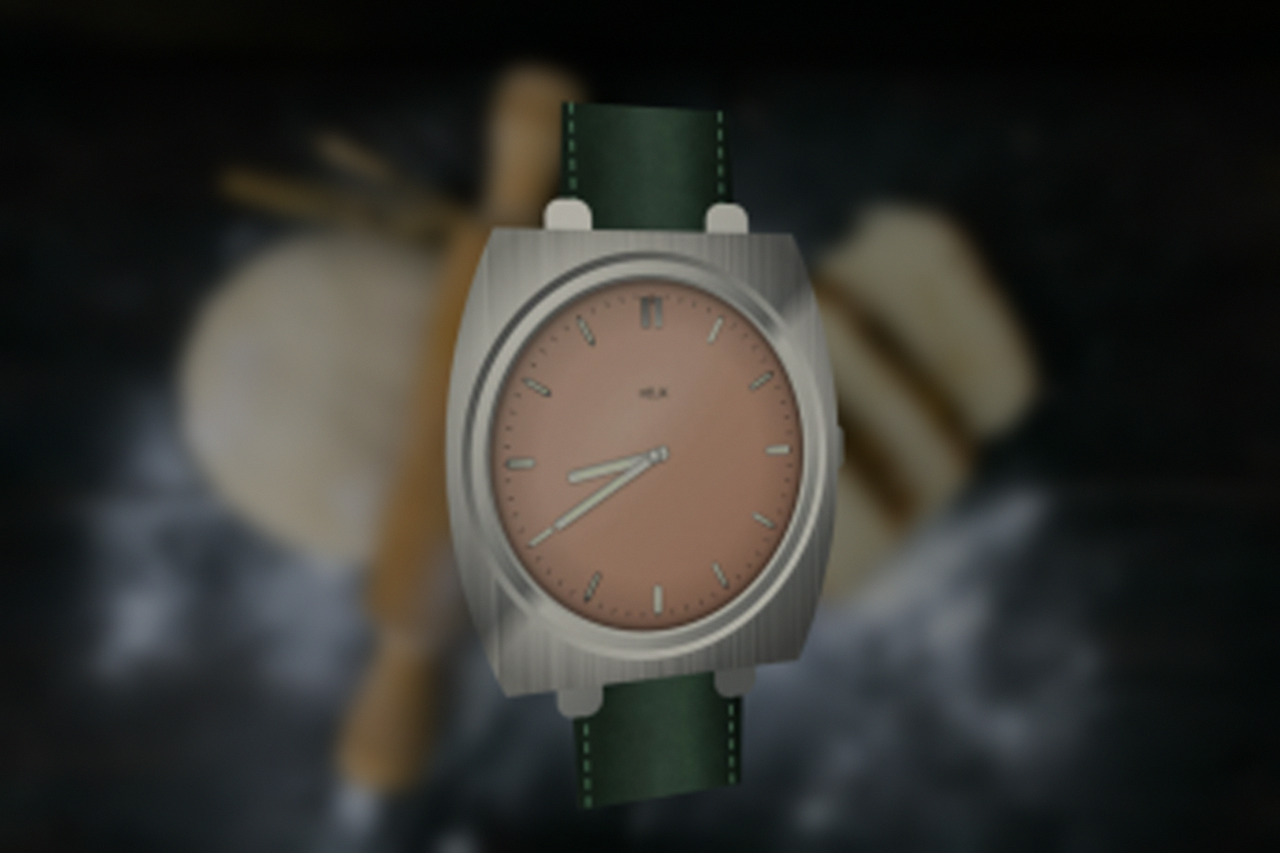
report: 8h40
